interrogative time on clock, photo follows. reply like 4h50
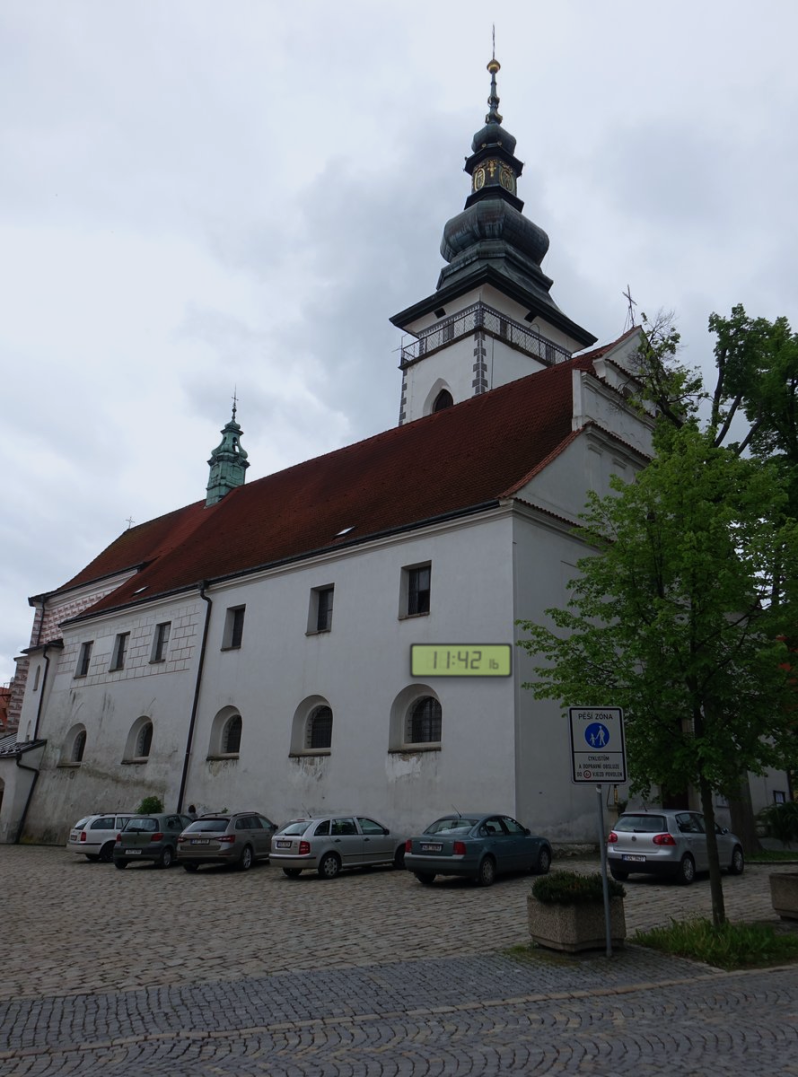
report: 11h42
